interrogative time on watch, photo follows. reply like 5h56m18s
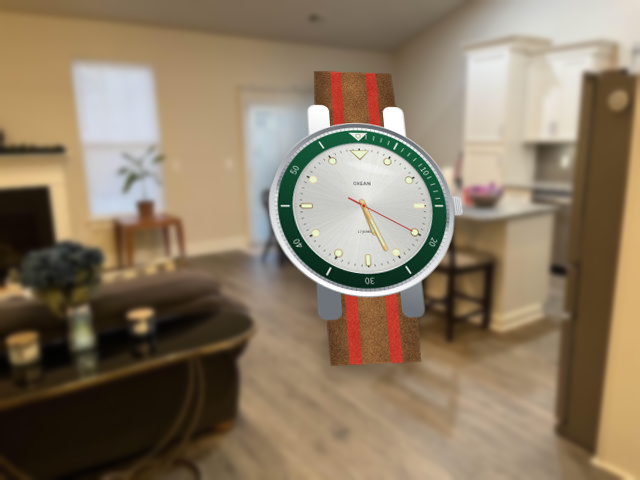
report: 5h26m20s
